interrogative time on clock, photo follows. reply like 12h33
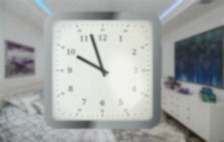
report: 9h57
